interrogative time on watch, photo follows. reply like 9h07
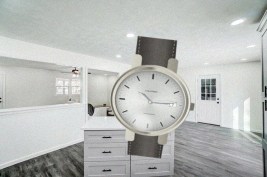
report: 10h14
